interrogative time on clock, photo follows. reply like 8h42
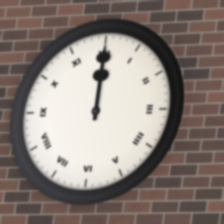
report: 12h00
